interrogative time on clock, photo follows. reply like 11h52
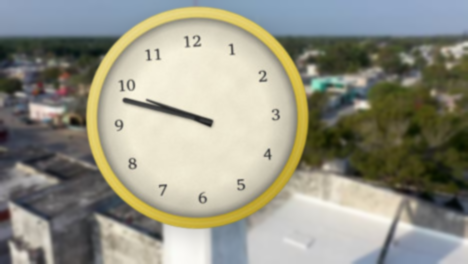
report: 9h48
